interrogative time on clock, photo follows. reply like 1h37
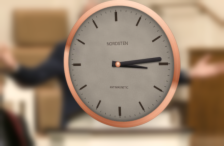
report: 3h14
